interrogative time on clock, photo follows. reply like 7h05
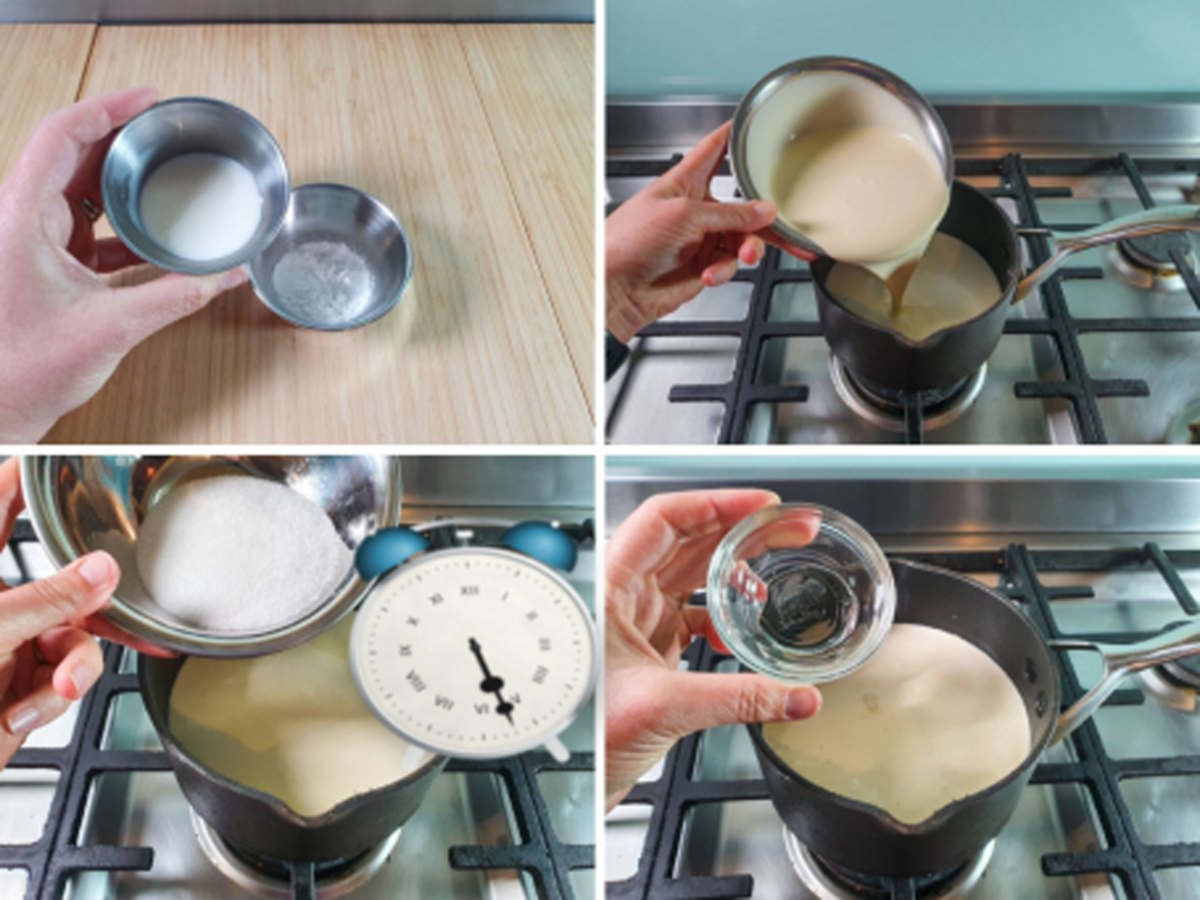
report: 5h27
